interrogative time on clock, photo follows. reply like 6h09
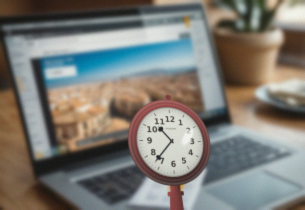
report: 10h37
